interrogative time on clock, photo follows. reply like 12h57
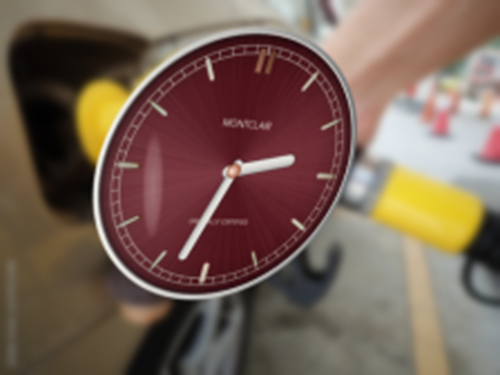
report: 2h33
